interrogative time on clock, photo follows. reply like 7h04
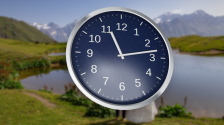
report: 11h13
